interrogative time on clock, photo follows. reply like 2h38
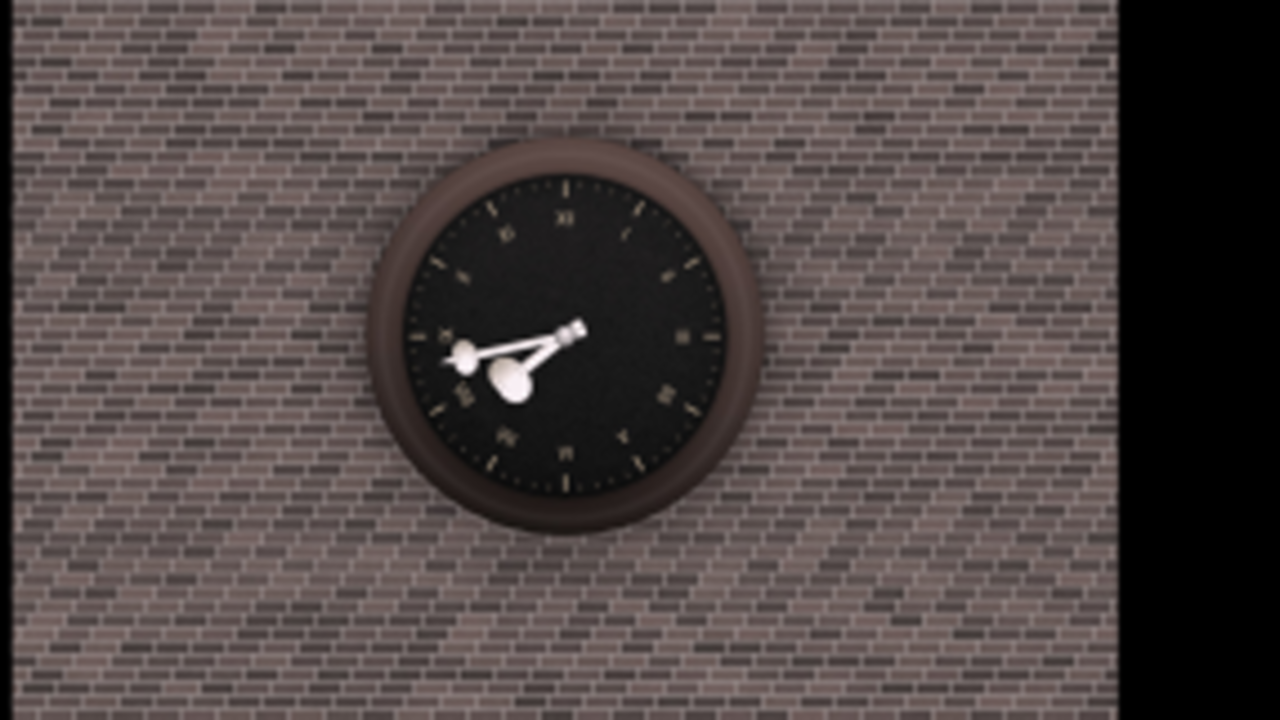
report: 7h43
